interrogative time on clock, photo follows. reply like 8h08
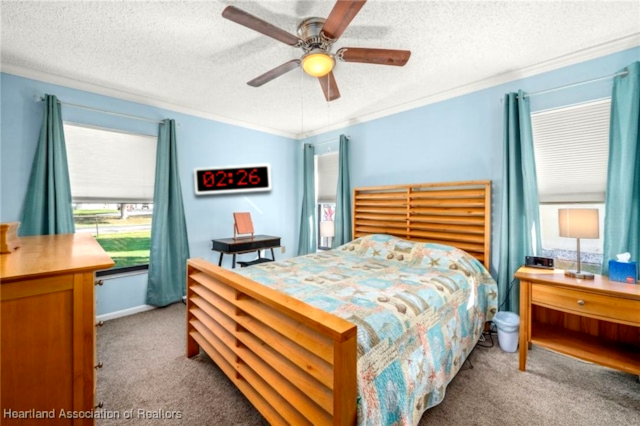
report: 2h26
